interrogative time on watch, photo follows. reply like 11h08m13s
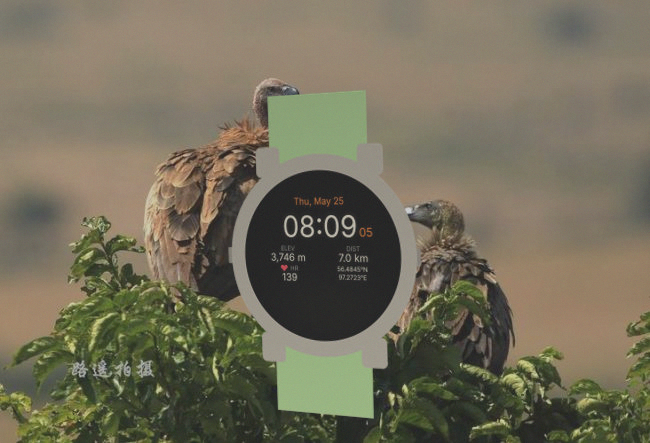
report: 8h09m05s
